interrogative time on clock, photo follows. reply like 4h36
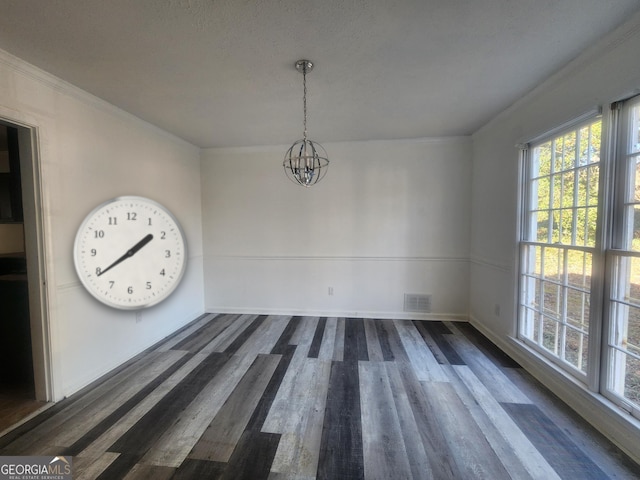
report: 1h39
